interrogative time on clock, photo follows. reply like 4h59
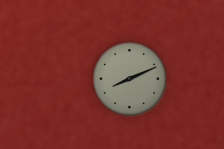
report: 8h11
